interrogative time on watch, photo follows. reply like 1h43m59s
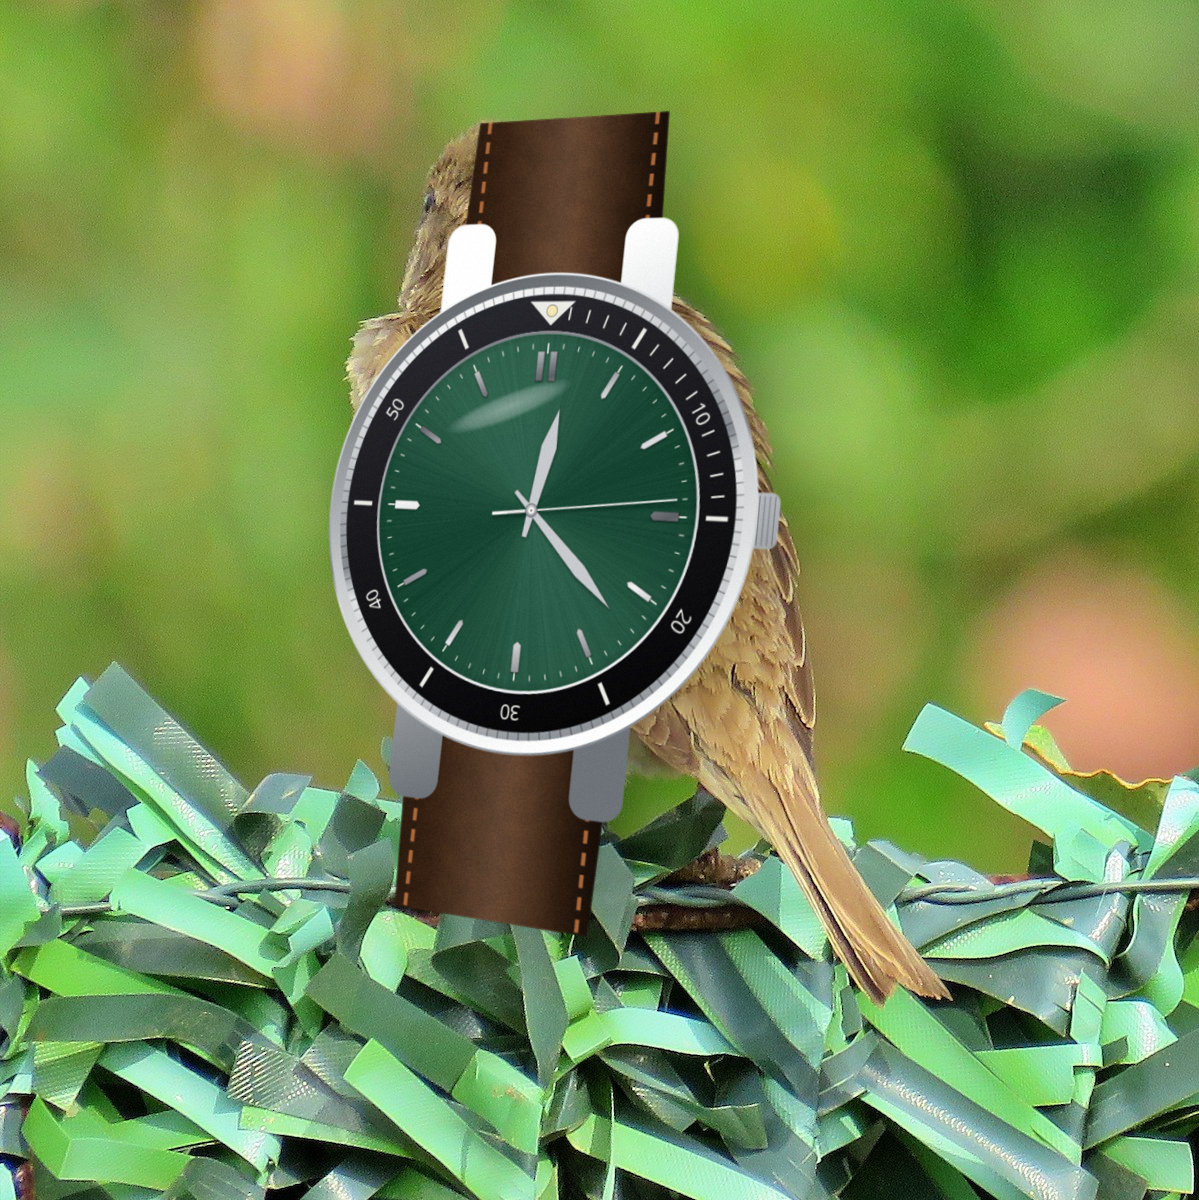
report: 12h22m14s
